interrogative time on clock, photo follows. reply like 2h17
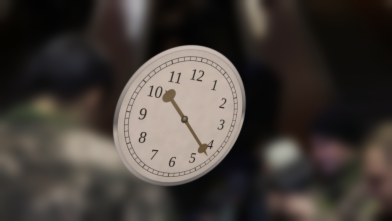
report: 10h22
